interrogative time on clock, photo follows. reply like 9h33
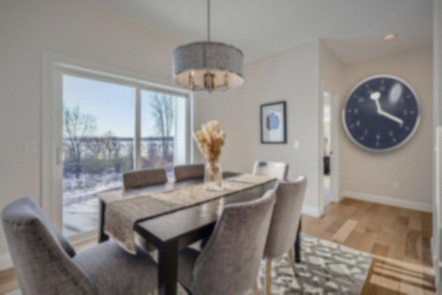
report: 11h19
